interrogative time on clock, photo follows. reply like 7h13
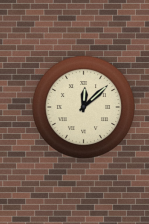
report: 12h08
